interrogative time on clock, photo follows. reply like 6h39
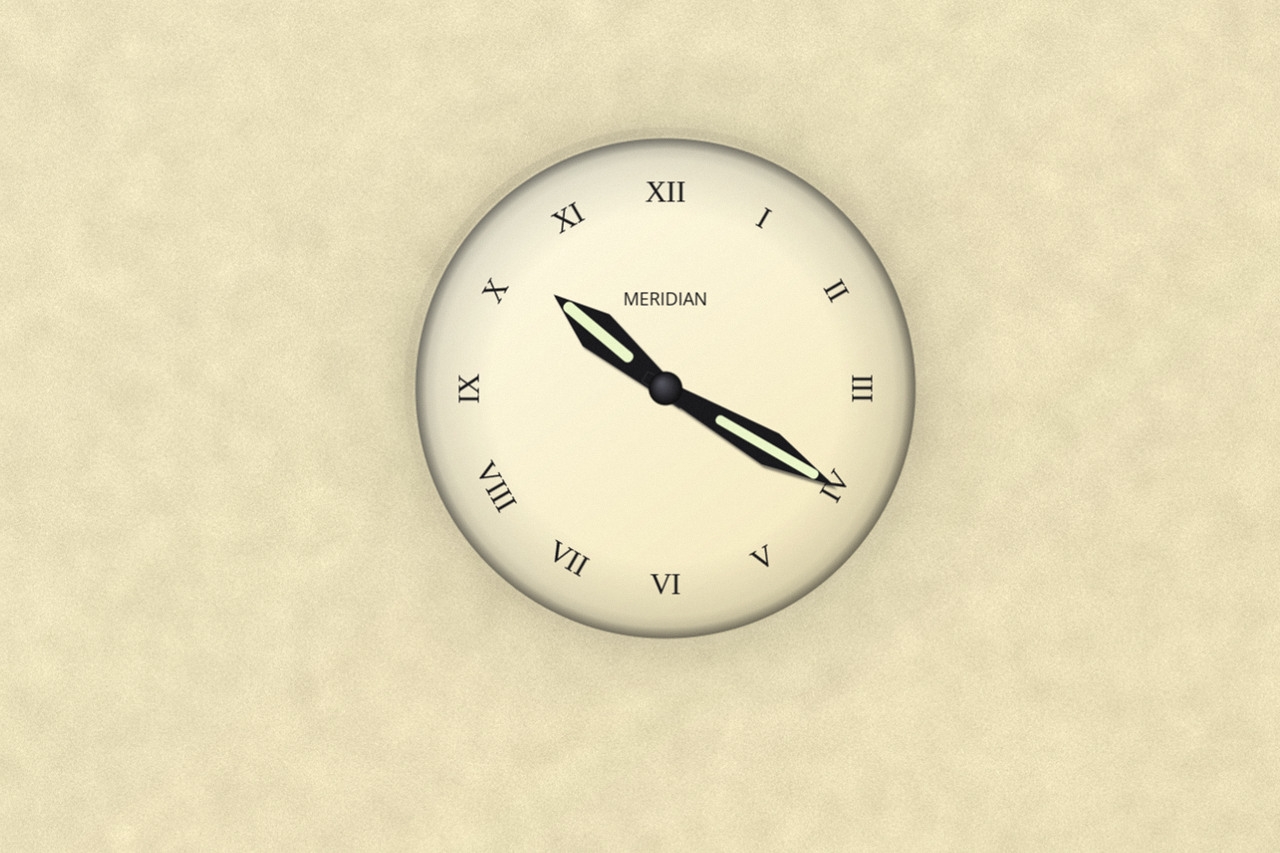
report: 10h20
